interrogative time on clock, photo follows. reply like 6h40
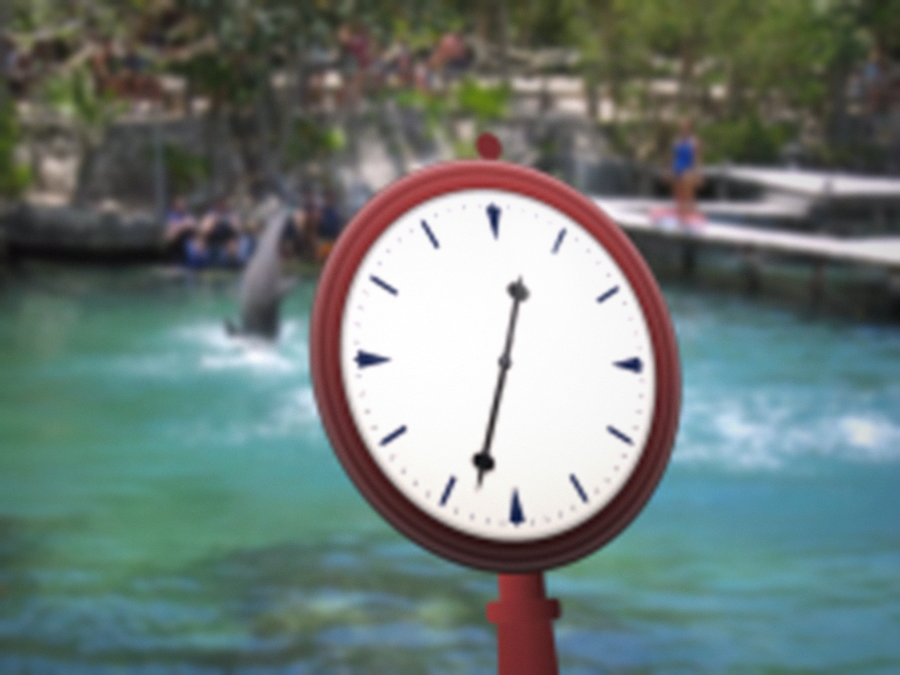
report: 12h33
